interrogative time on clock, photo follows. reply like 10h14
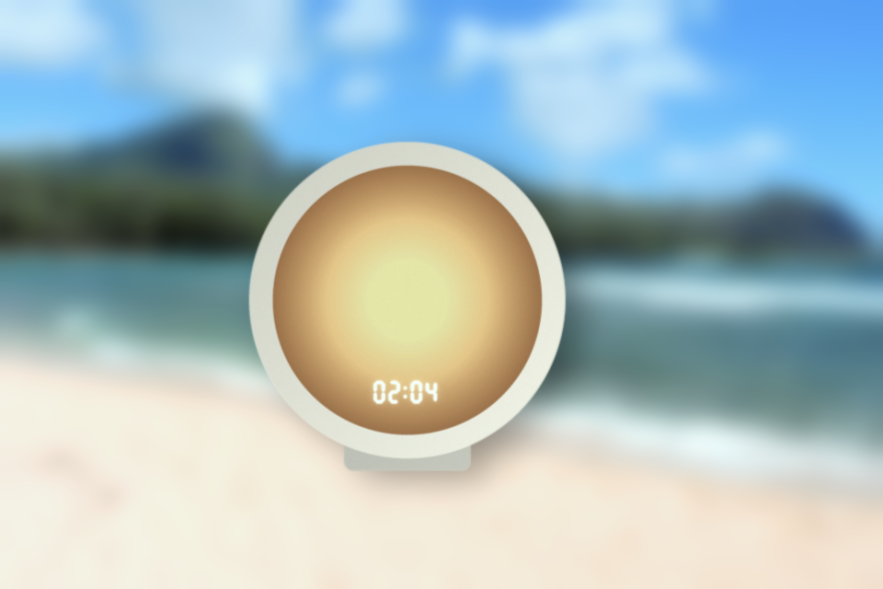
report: 2h04
